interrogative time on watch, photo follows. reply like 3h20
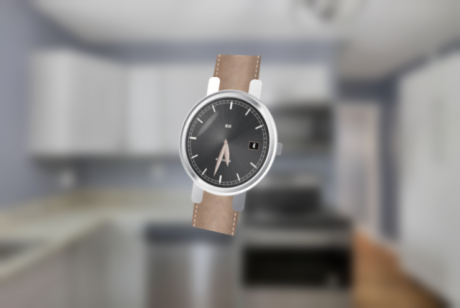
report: 5h32
